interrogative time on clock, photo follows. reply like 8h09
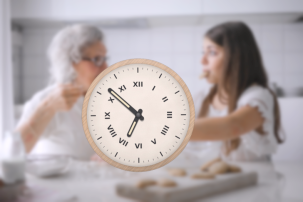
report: 6h52
